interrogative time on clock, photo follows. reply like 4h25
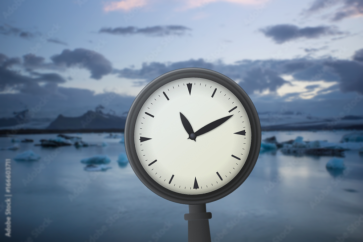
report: 11h11
